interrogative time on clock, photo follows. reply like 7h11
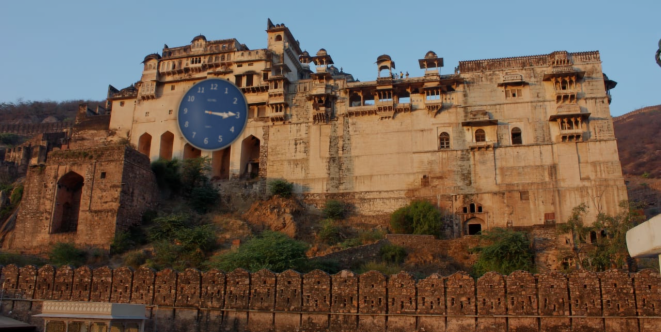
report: 3h15
